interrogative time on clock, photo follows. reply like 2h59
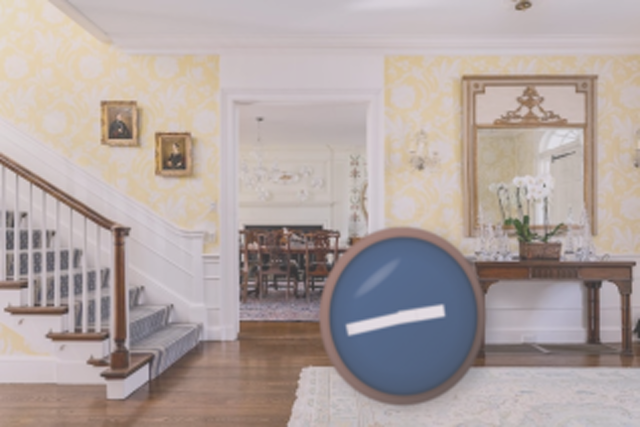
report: 2h43
